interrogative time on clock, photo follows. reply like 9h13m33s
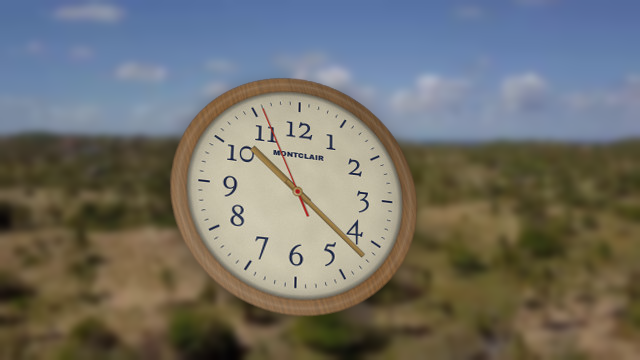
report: 10h21m56s
